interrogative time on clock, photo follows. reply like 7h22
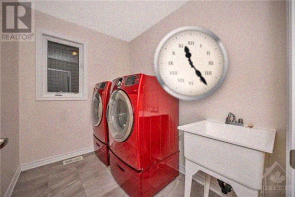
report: 11h24
